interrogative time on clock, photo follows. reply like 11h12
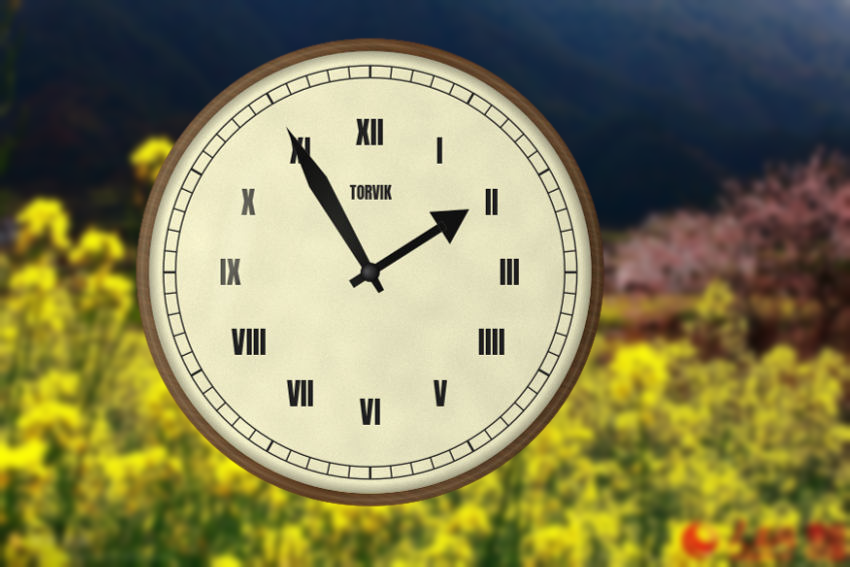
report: 1h55
